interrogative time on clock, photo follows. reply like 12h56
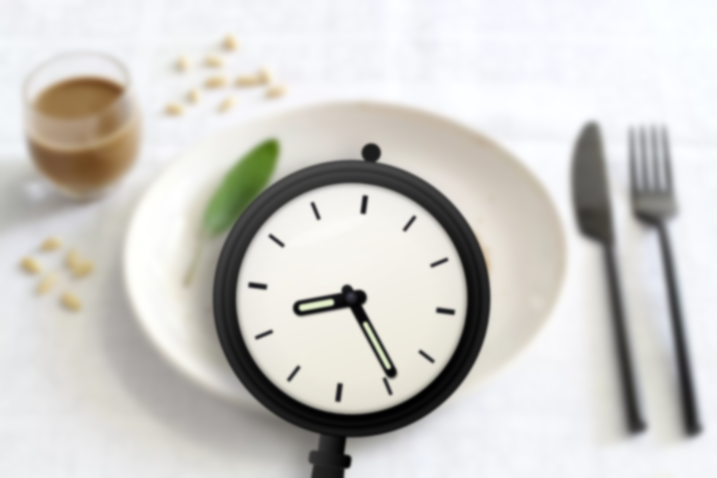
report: 8h24
